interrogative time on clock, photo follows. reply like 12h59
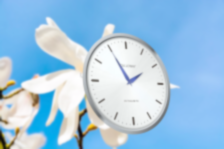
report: 1h55
